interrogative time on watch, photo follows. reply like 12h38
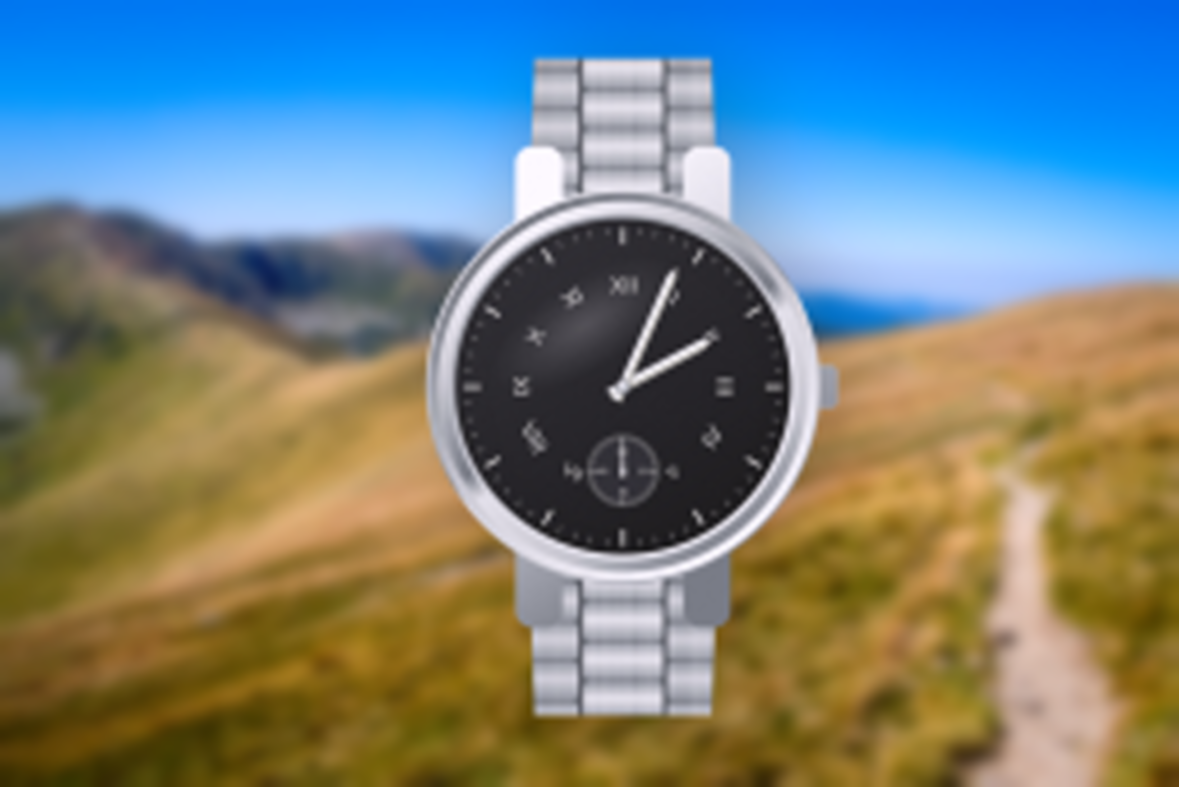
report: 2h04
